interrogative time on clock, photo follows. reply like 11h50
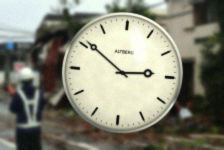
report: 2h51
